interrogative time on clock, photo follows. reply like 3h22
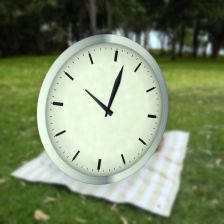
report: 10h02
